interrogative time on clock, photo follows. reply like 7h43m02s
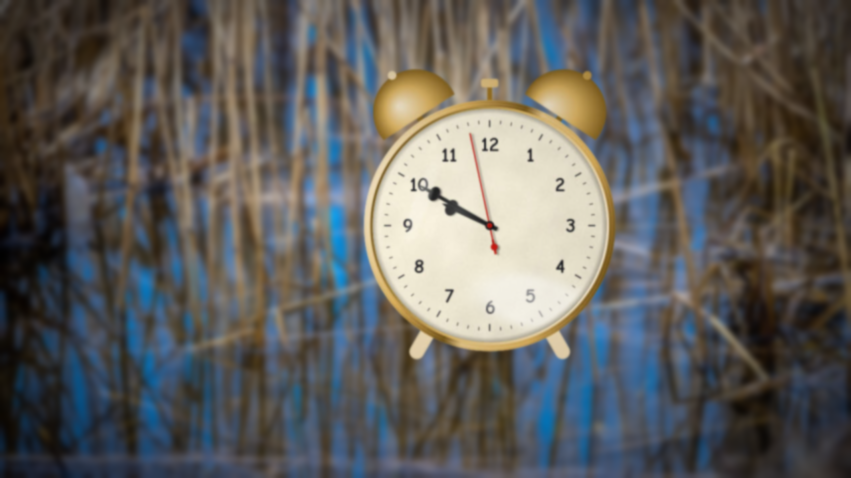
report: 9h49m58s
